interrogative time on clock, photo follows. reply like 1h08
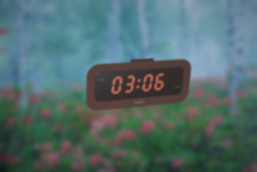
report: 3h06
